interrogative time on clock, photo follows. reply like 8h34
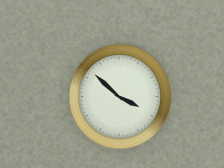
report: 3h52
